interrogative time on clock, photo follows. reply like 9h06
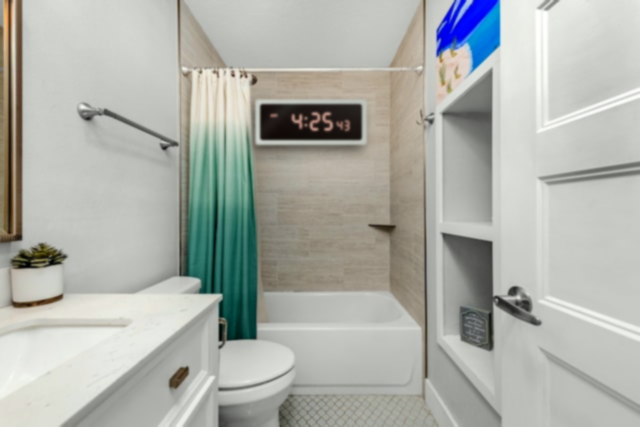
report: 4h25
